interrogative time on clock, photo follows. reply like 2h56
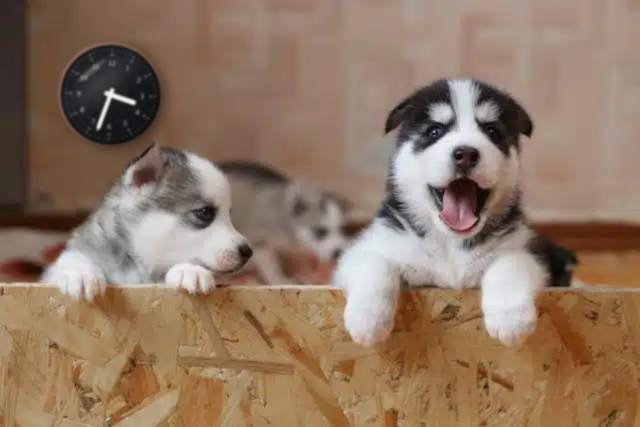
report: 3h33
